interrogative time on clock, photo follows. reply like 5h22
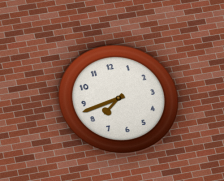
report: 7h43
